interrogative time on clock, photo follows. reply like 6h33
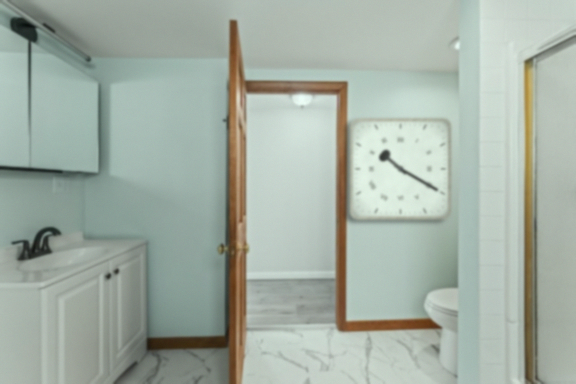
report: 10h20
